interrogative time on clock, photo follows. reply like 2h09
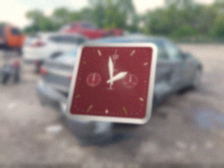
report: 1h58
